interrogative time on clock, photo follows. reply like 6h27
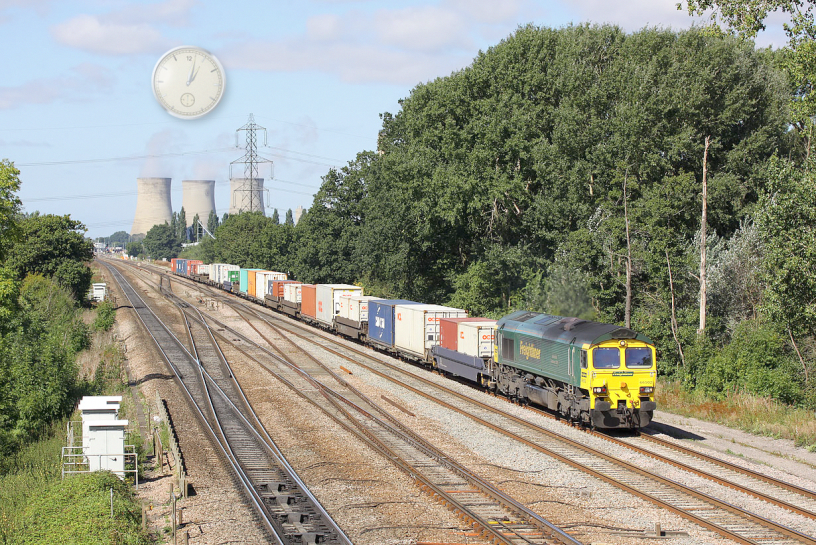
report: 1h02
